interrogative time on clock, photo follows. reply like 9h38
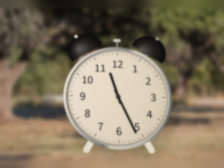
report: 11h26
